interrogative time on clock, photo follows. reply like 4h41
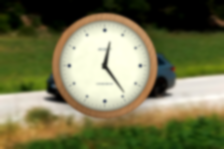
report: 12h24
